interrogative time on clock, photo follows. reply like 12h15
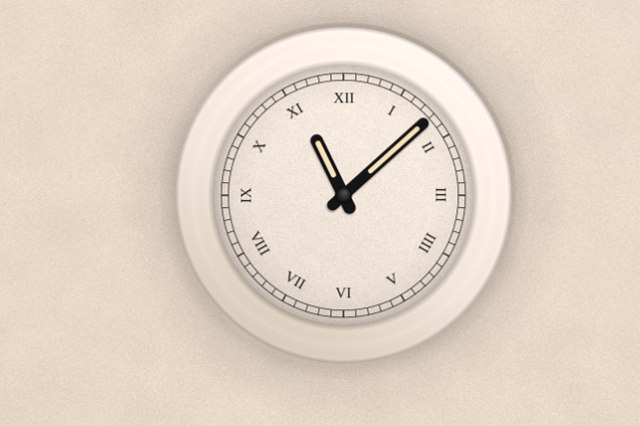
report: 11h08
